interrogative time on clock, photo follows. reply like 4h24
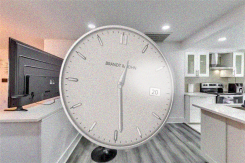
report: 12h29
